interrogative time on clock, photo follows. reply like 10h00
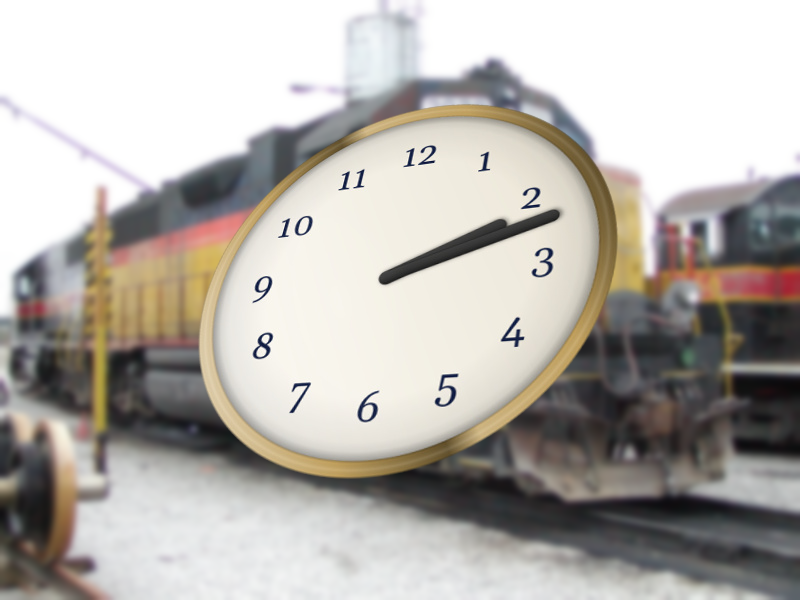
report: 2h12
